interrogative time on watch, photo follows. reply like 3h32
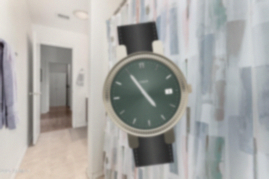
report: 4h55
